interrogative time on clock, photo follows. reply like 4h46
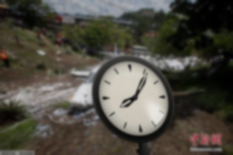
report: 8h06
